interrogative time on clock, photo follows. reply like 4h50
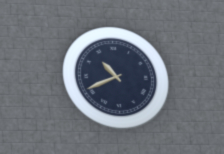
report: 10h41
